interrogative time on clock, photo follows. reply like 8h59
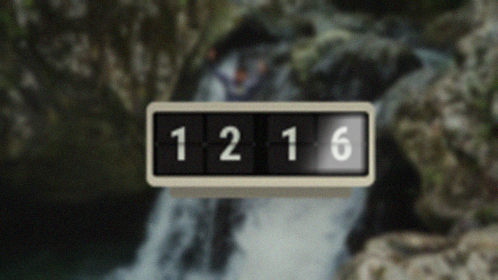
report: 12h16
